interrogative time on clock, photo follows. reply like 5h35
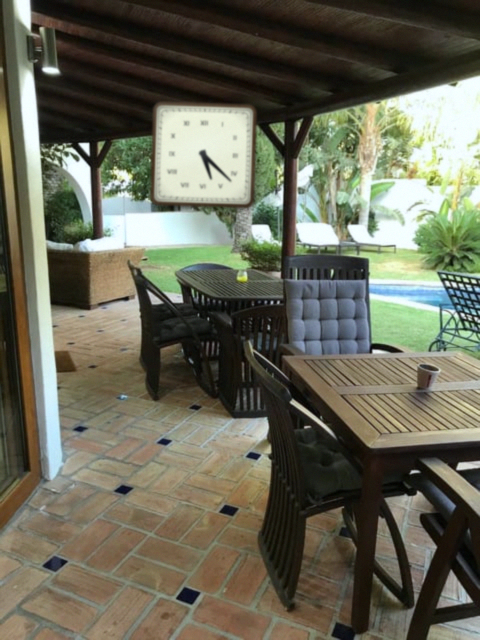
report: 5h22
